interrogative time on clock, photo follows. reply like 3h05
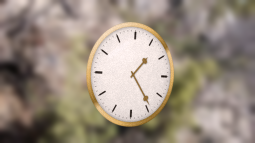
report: 1h24
